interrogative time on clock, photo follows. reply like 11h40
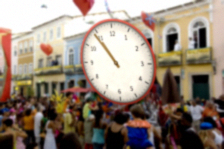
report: 10h54
